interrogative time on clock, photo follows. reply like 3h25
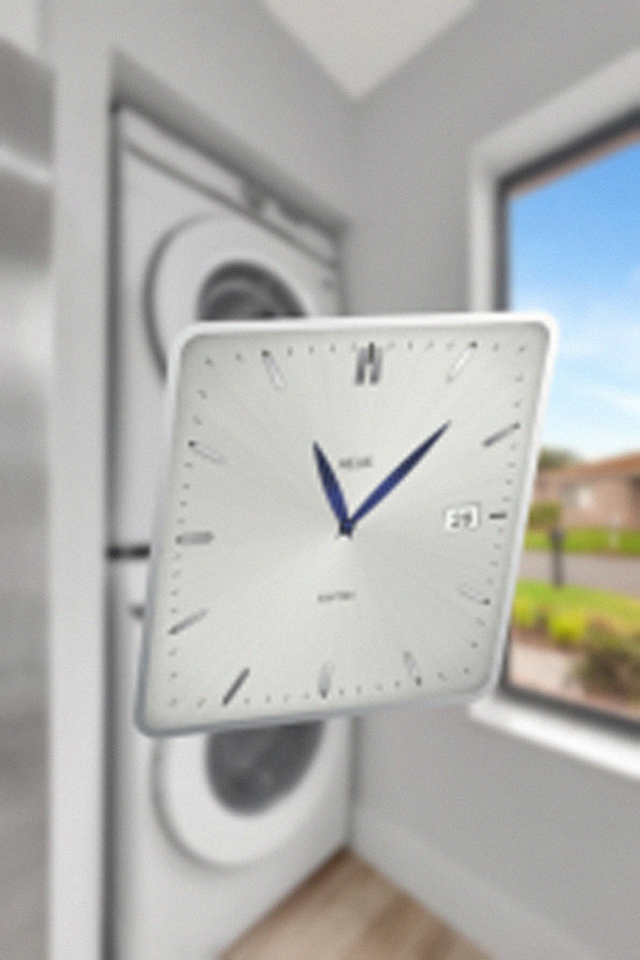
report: 11h07
